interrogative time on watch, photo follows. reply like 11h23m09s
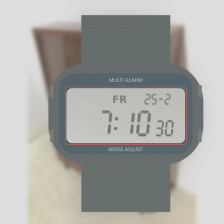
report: 7h10m30s
